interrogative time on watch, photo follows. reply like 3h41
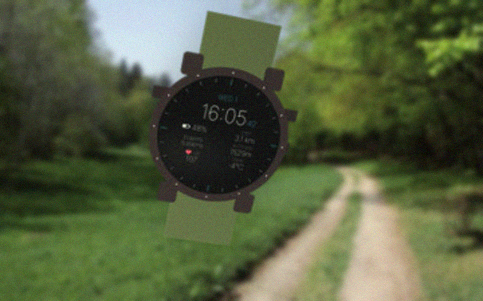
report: 16h05
